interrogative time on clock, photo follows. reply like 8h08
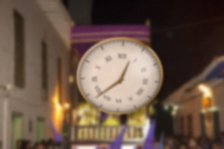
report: 12h38
